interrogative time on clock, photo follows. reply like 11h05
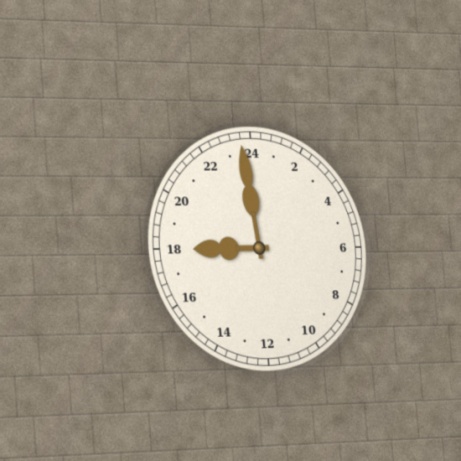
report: 17h59
